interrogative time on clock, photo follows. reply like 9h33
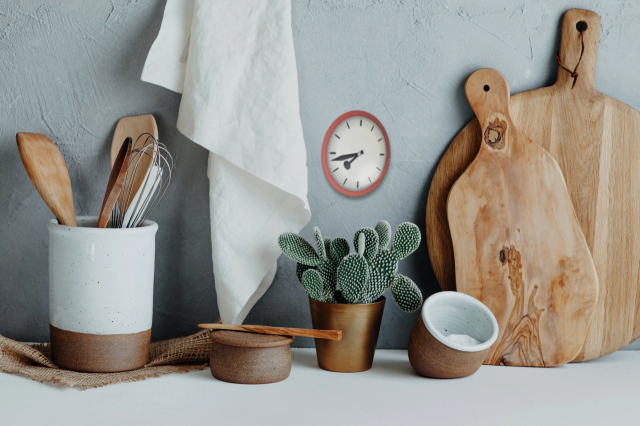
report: 7h43
